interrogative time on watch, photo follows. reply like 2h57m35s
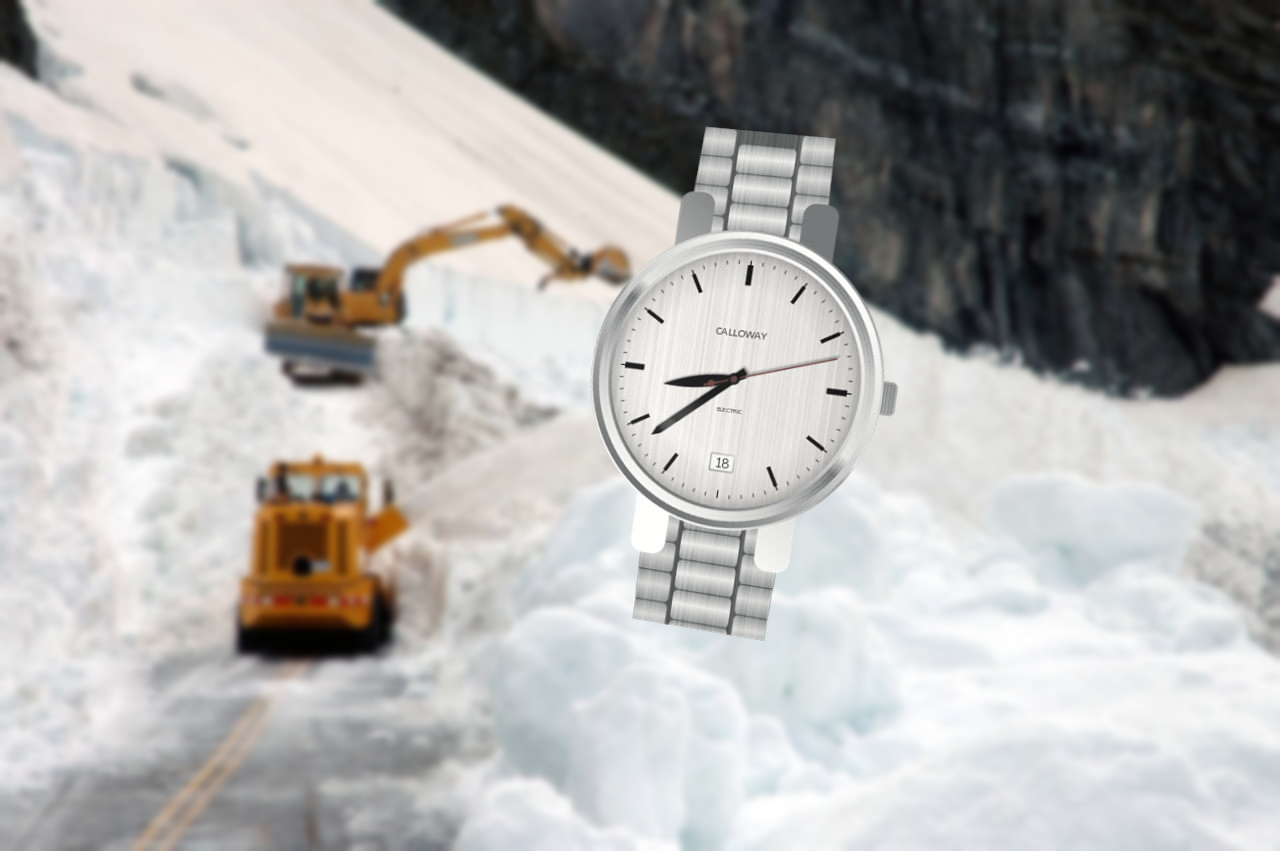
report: 8h38m12s
